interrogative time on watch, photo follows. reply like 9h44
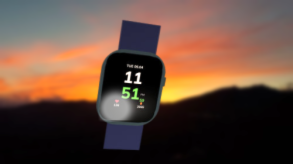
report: 11h51
